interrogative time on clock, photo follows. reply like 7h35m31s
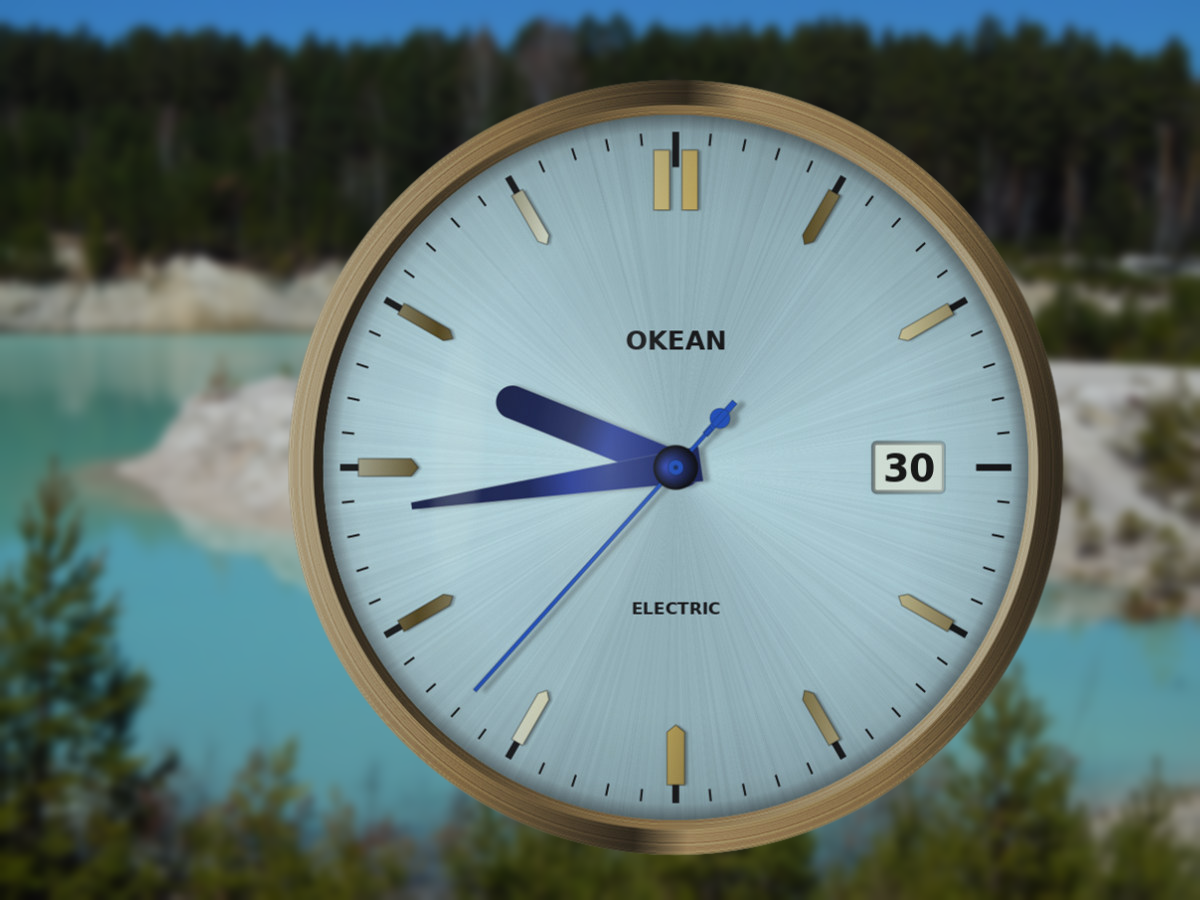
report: 9h43m37s
